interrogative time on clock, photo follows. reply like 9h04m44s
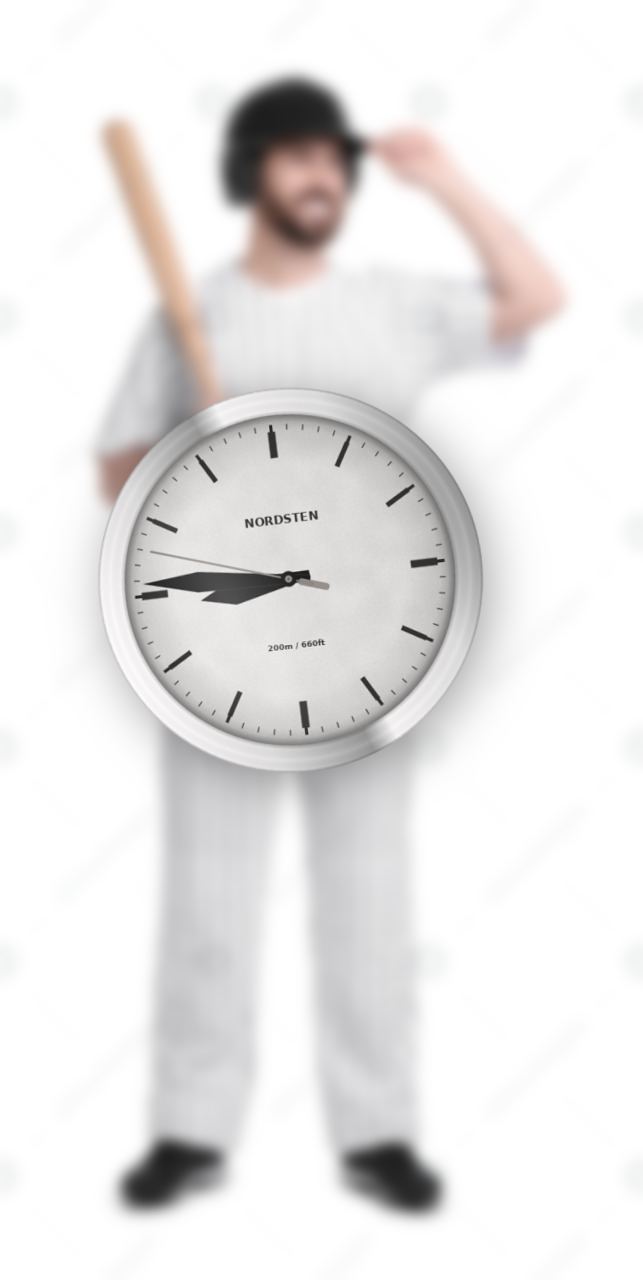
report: 8h45m48s
